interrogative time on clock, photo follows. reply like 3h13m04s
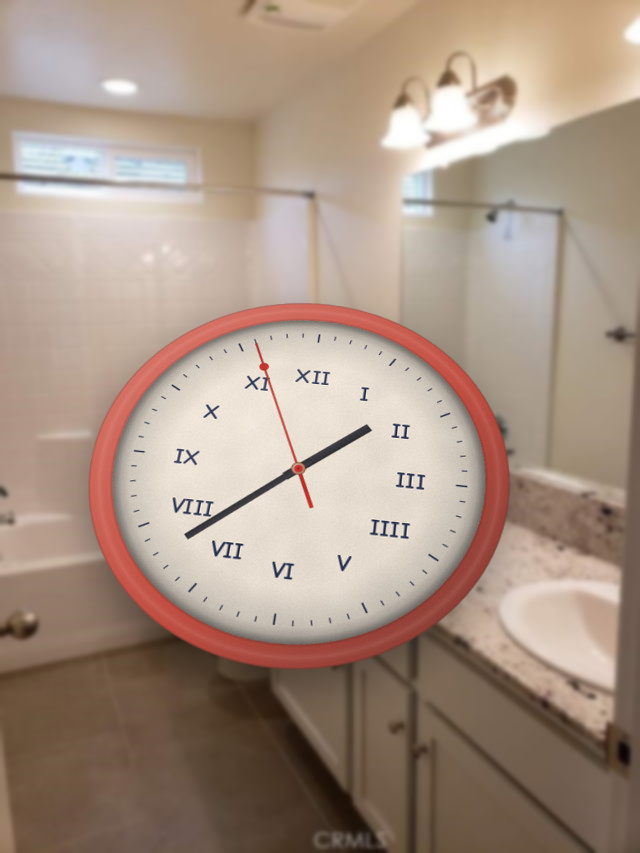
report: 1h37m56s
